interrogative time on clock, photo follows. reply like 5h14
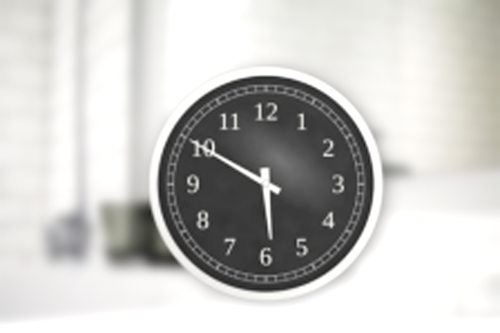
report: 5h50
